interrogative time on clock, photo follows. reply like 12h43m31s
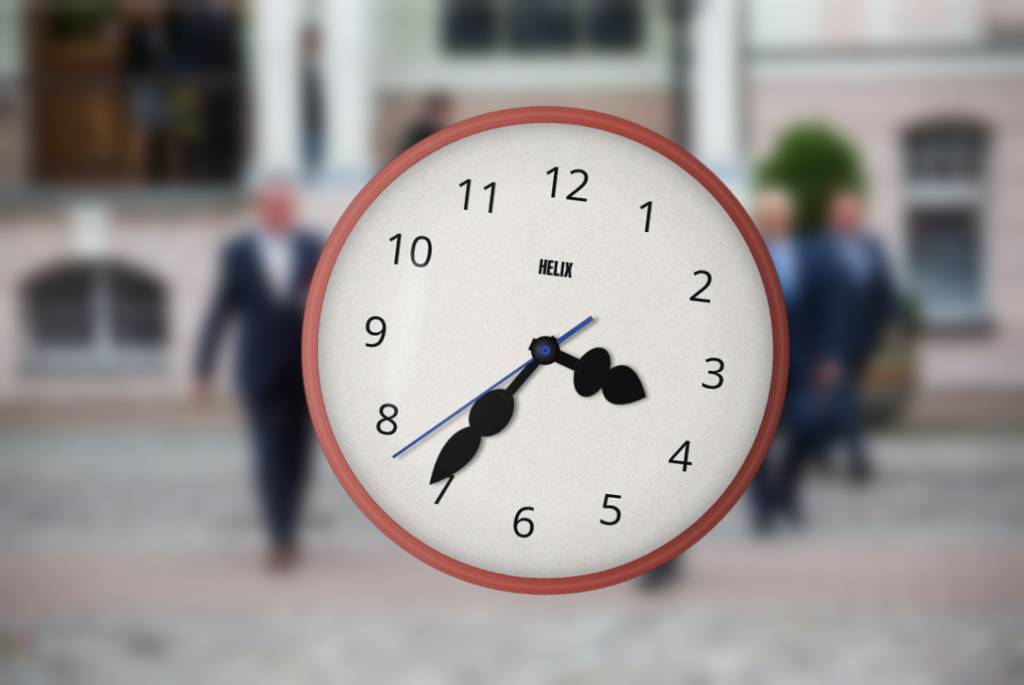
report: 3h35m38s
